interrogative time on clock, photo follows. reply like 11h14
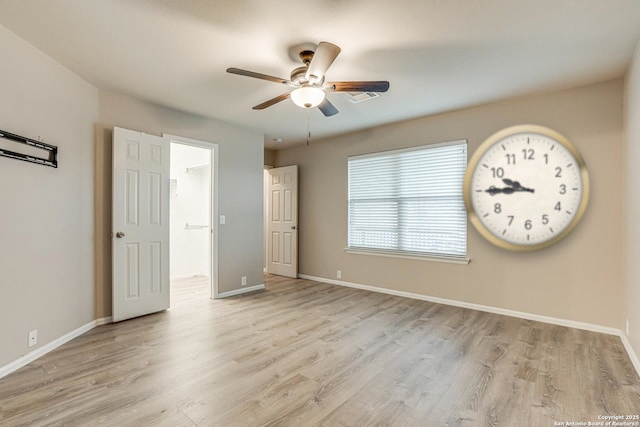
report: 9h45
